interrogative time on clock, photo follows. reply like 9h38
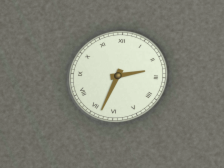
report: 2h33
